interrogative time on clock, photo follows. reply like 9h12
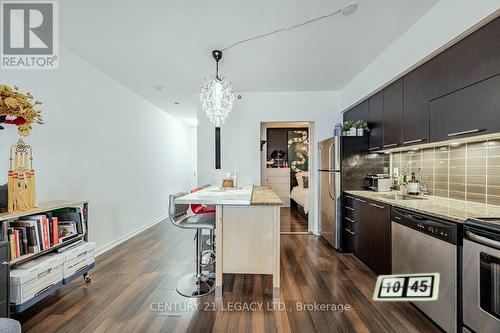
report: 10h45
